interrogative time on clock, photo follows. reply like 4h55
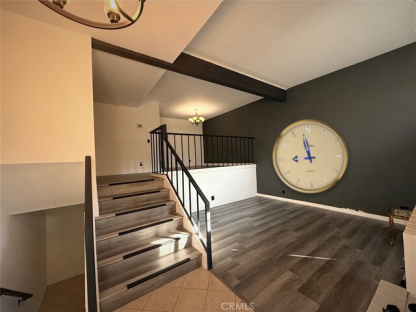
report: 8h58
